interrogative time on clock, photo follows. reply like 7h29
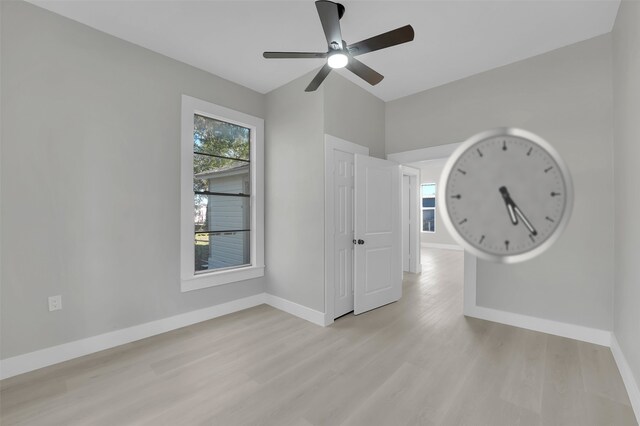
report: 5h24
